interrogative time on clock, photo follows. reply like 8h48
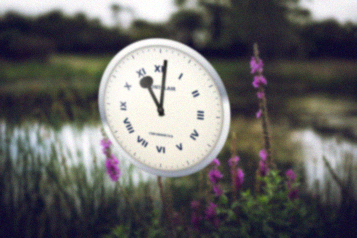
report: 11h01
